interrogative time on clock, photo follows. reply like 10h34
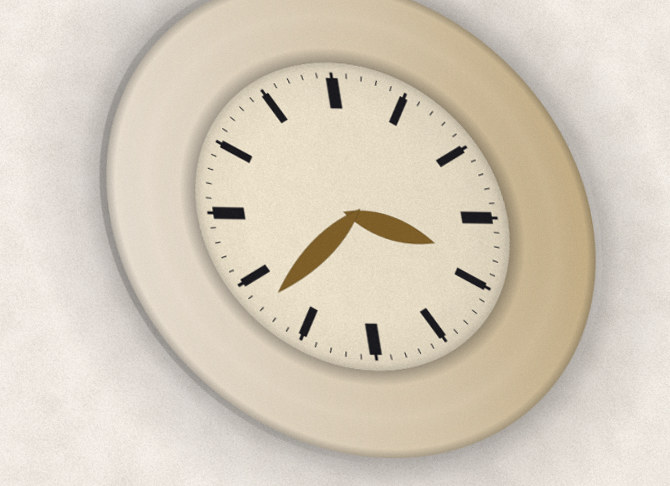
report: 3h38
